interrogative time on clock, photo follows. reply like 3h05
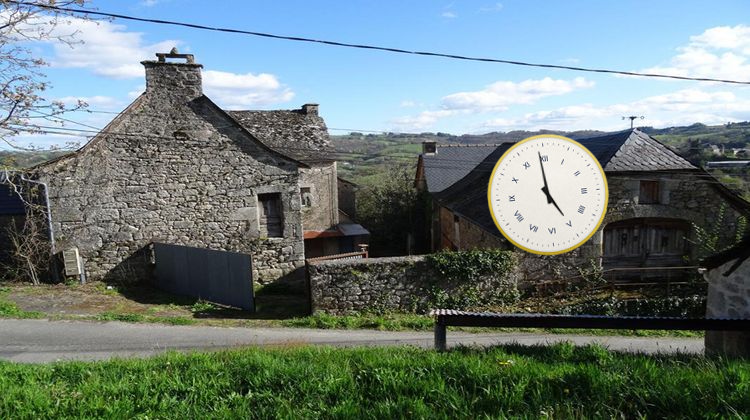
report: 4h59
